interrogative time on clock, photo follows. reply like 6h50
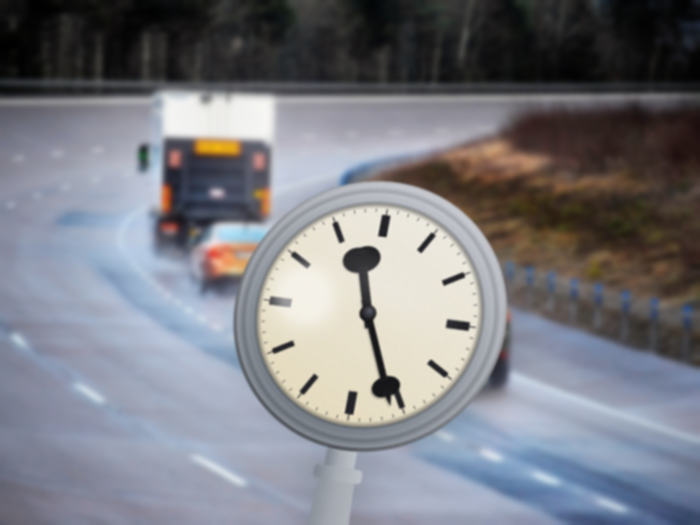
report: 11h26
